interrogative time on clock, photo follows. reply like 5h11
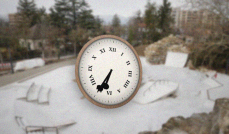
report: 6h35
